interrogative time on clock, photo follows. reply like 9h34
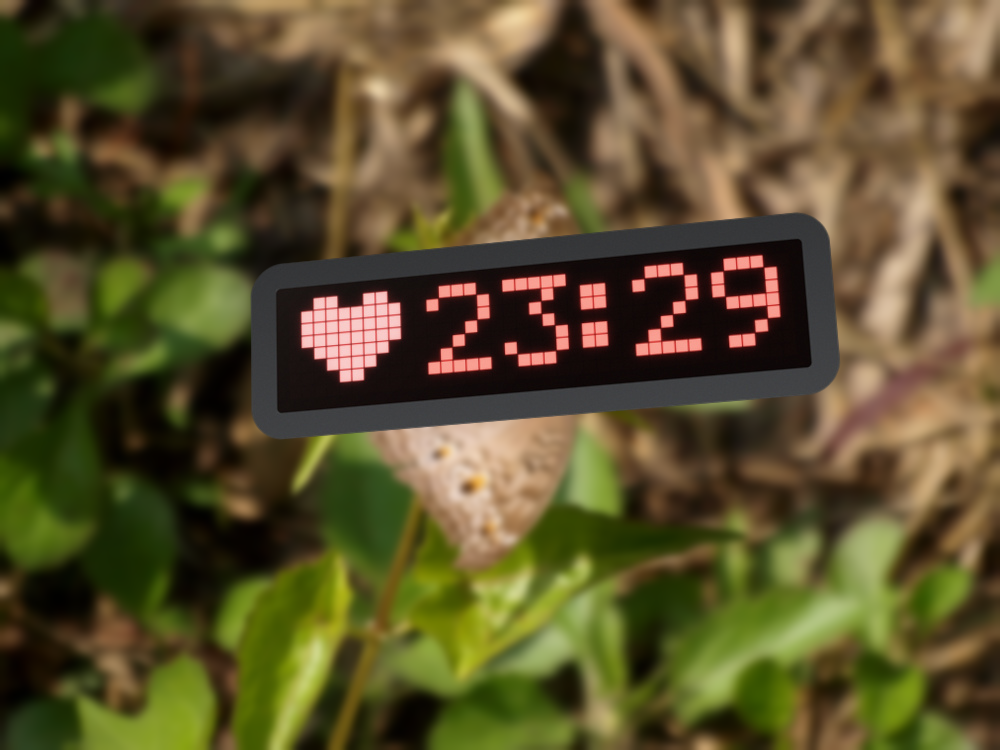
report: 23h29
